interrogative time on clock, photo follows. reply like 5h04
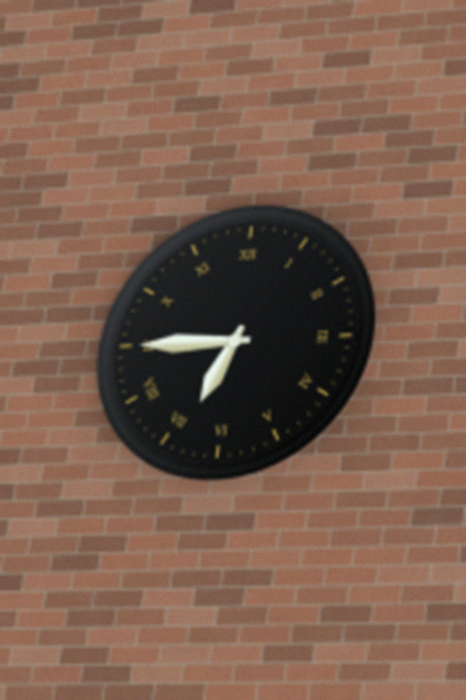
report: 6h45
